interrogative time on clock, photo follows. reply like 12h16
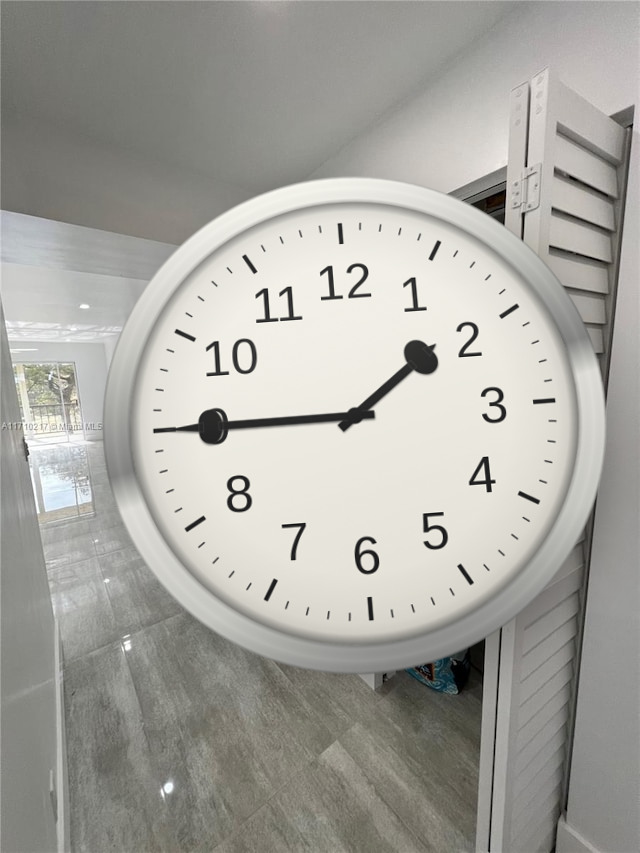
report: 1h45
